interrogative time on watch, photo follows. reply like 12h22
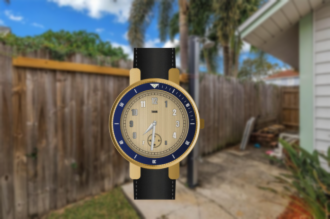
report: 7h31
